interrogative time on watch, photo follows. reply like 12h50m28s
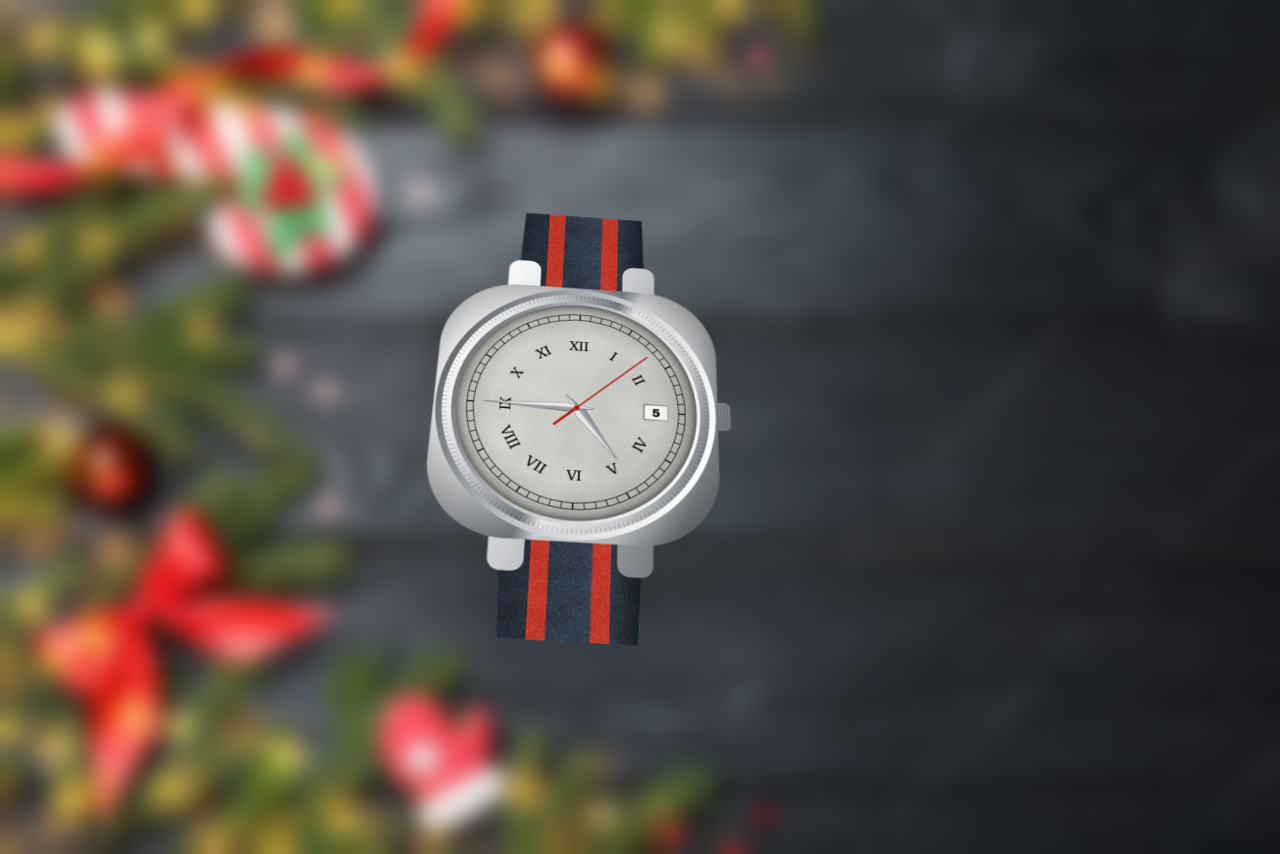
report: 4h45m08s
